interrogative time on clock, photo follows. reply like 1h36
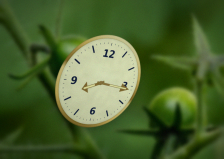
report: 8h16
